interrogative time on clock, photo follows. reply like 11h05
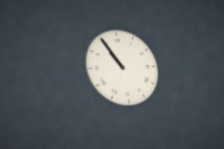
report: 10h55
